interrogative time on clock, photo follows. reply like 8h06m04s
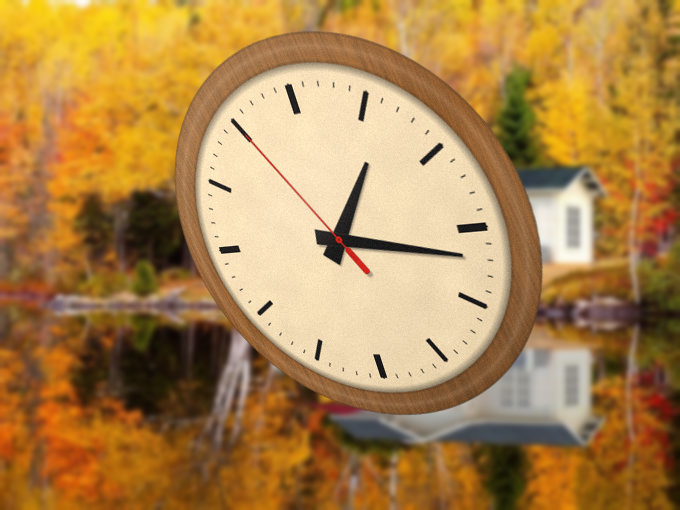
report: 1h16m55s
